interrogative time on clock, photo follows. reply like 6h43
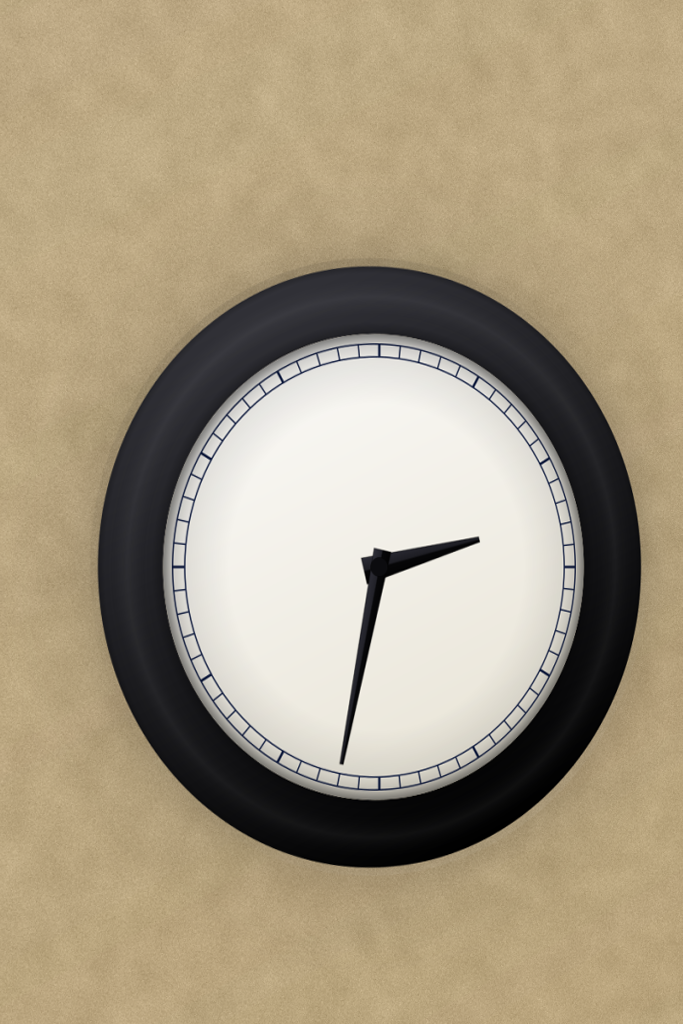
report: 2h32
